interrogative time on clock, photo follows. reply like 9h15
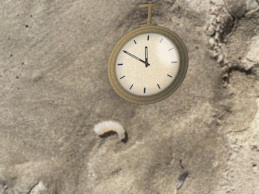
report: 11h50
